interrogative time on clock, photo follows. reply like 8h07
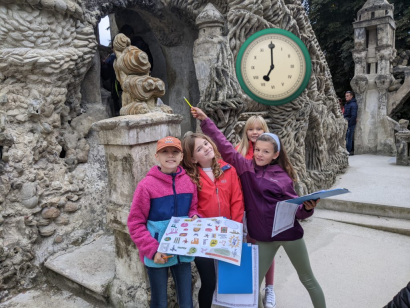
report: 7h00
